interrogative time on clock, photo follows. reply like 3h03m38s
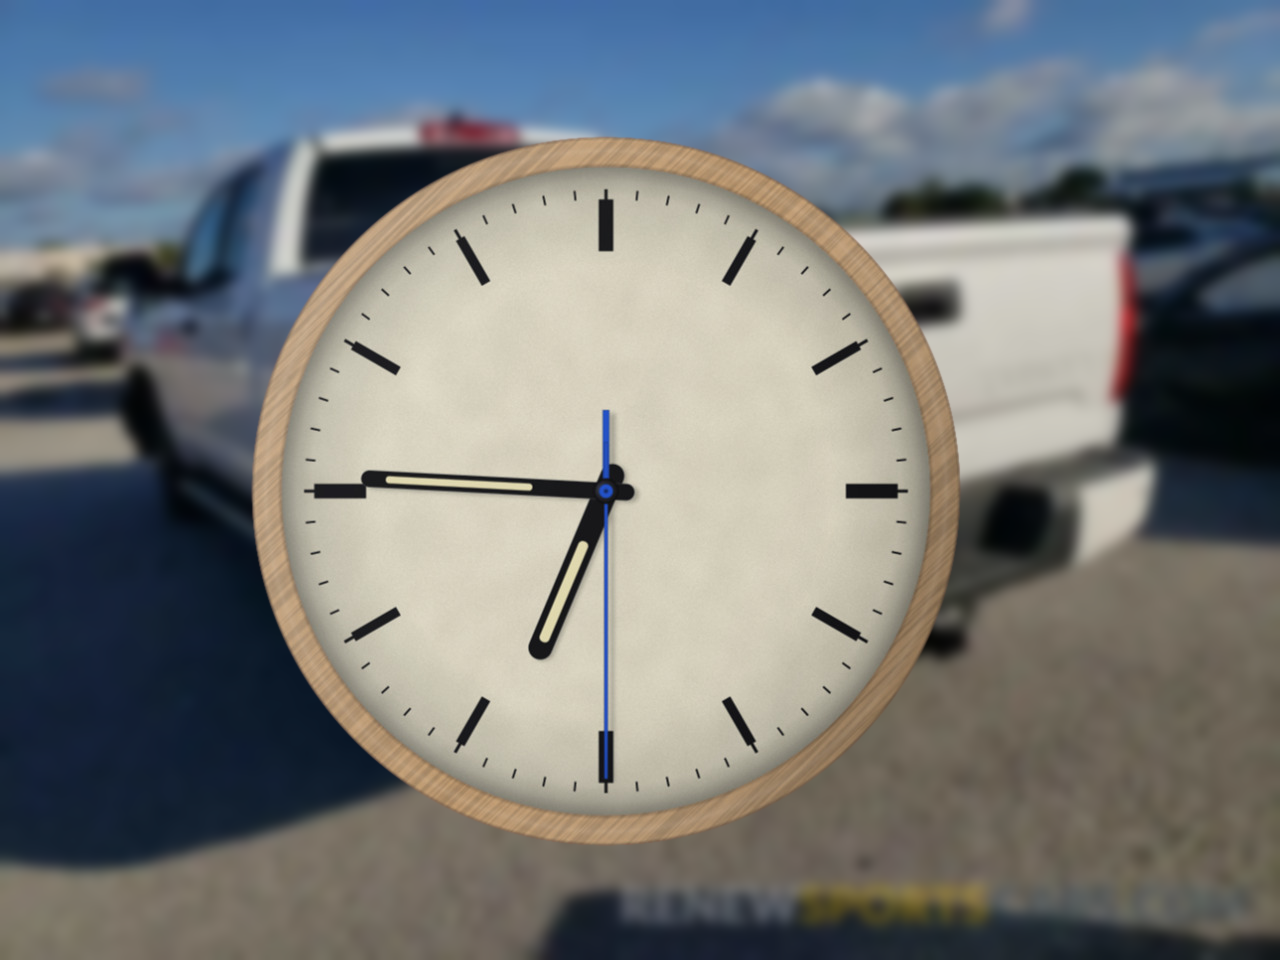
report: 6h45m30s
